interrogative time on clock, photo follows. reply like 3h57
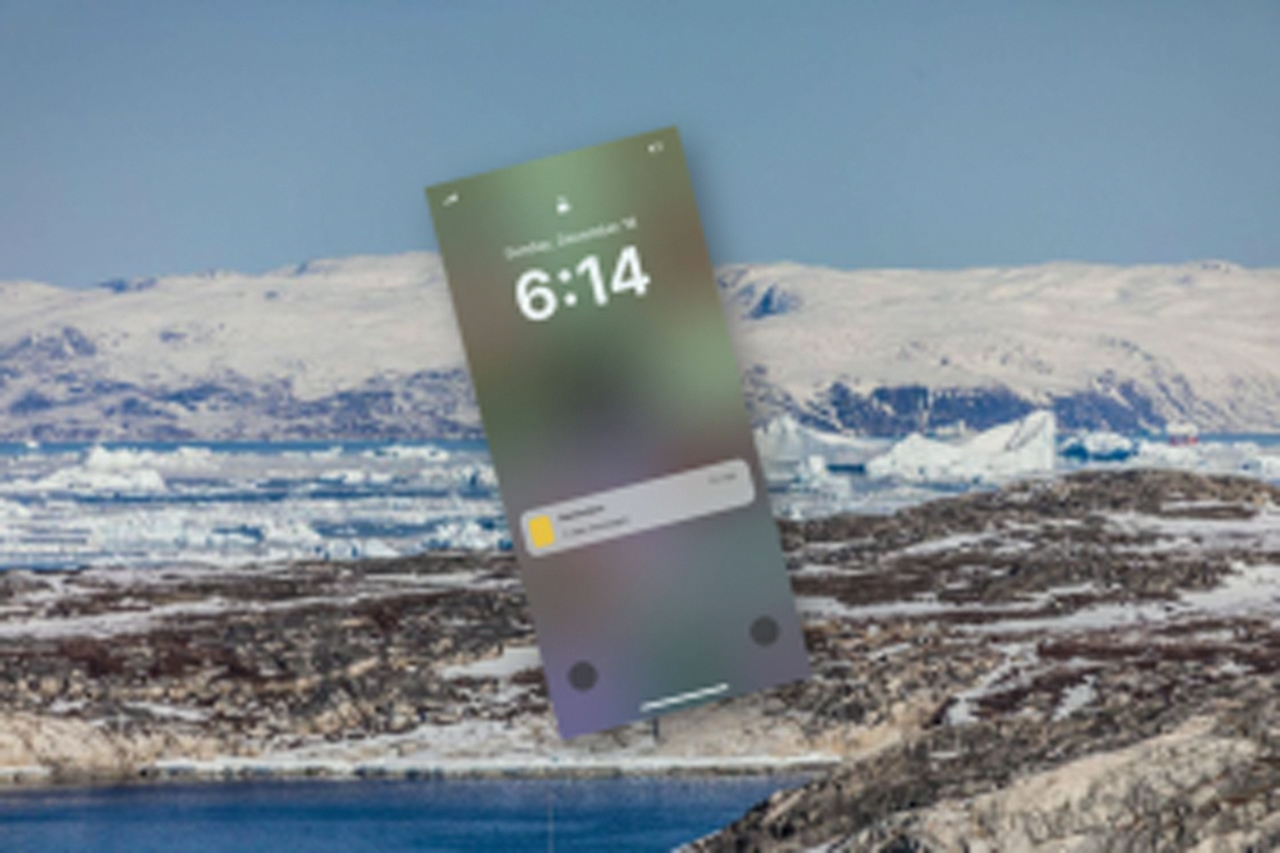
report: 6h14
